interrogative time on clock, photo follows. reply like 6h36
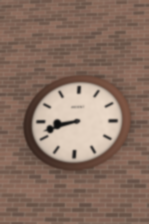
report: 8h42
